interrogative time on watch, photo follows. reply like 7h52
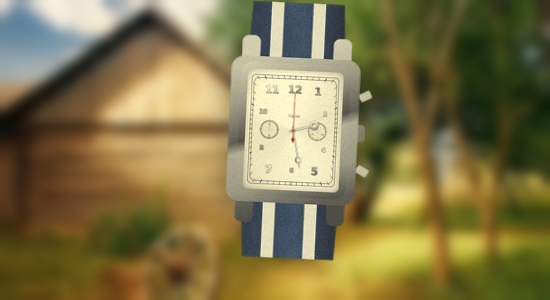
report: 2h28
